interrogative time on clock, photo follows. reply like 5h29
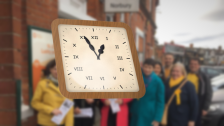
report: 12h56
